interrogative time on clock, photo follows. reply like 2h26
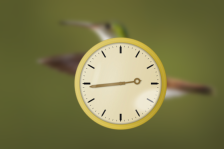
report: 2h44
